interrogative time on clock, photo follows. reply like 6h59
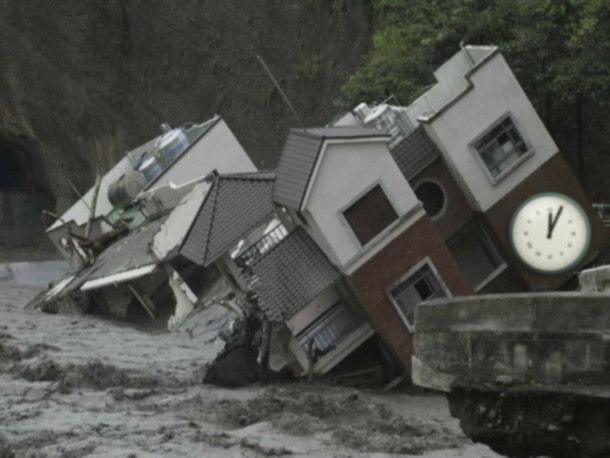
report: 12h04
